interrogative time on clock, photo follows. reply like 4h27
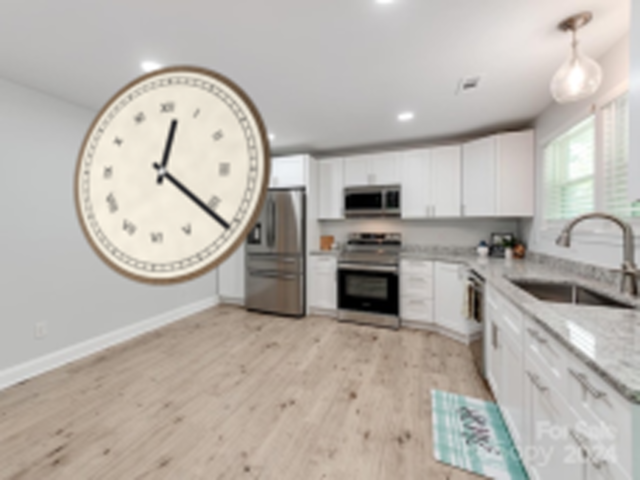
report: 12h21
